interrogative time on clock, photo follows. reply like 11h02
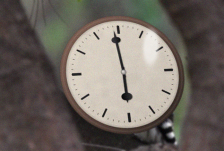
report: 5h59
